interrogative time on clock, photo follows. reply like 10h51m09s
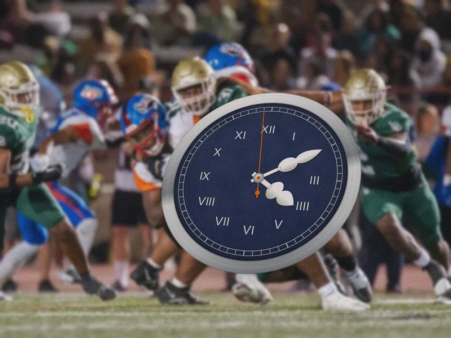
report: 4h09m59s
